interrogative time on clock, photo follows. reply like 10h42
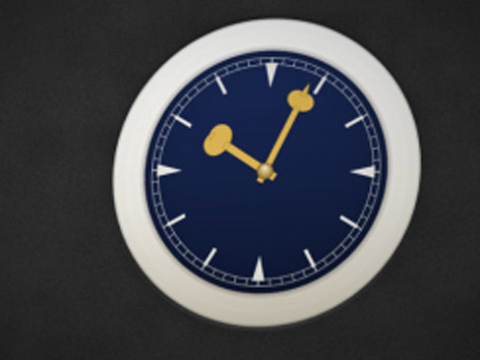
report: 10h04
